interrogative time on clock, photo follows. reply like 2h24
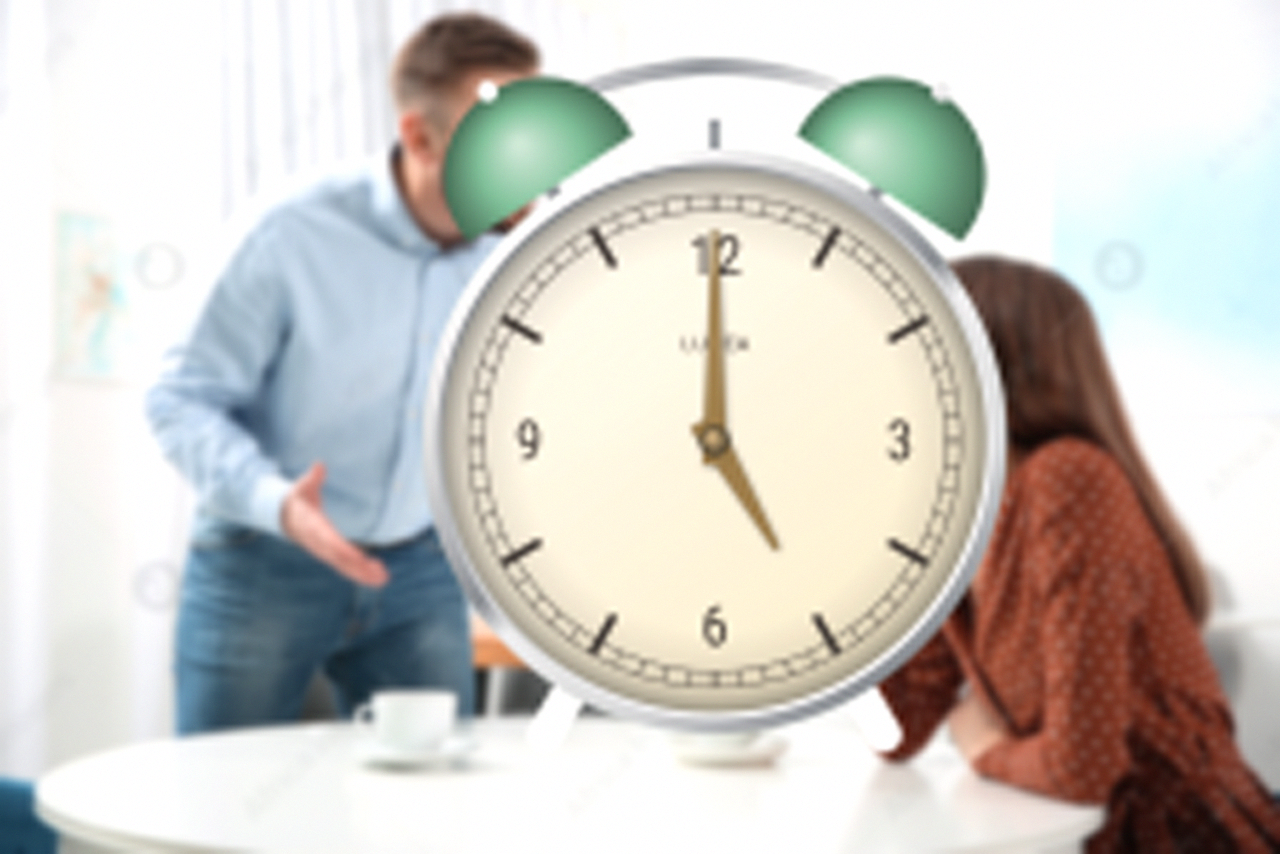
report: 5h00
